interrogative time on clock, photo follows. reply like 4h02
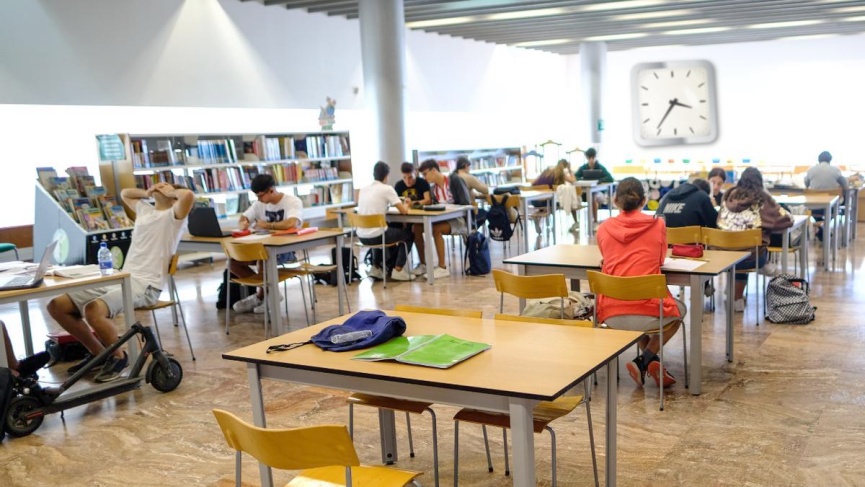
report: 3h36
